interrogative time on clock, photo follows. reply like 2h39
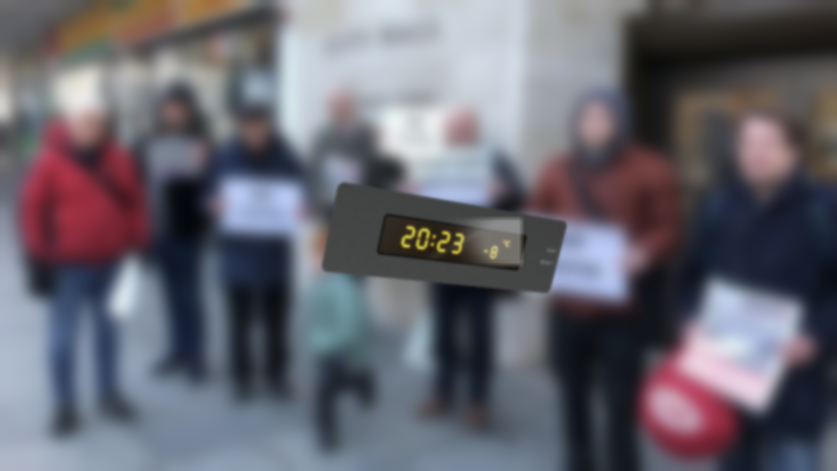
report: 20h23
